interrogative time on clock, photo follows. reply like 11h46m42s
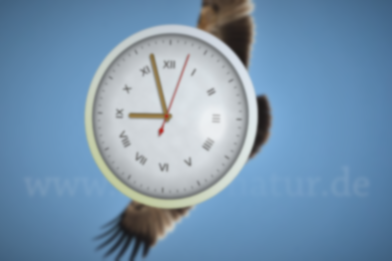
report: 8h57m03s
